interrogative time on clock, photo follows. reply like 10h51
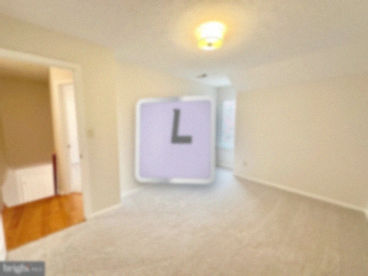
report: 3h01
